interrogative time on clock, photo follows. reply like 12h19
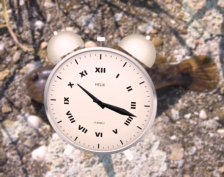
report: 10h18
